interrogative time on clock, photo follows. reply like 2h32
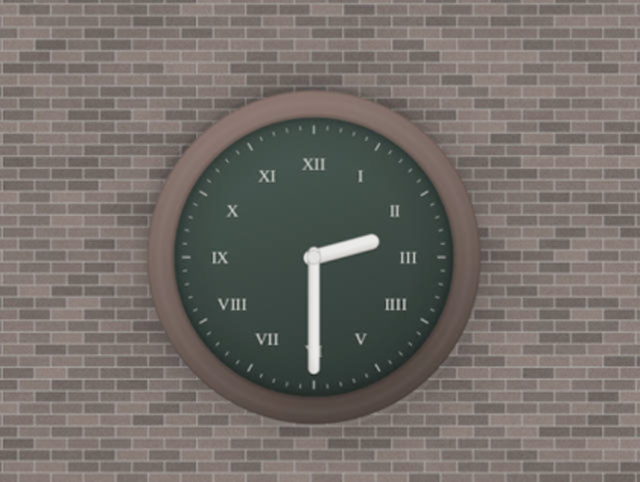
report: 2h30
